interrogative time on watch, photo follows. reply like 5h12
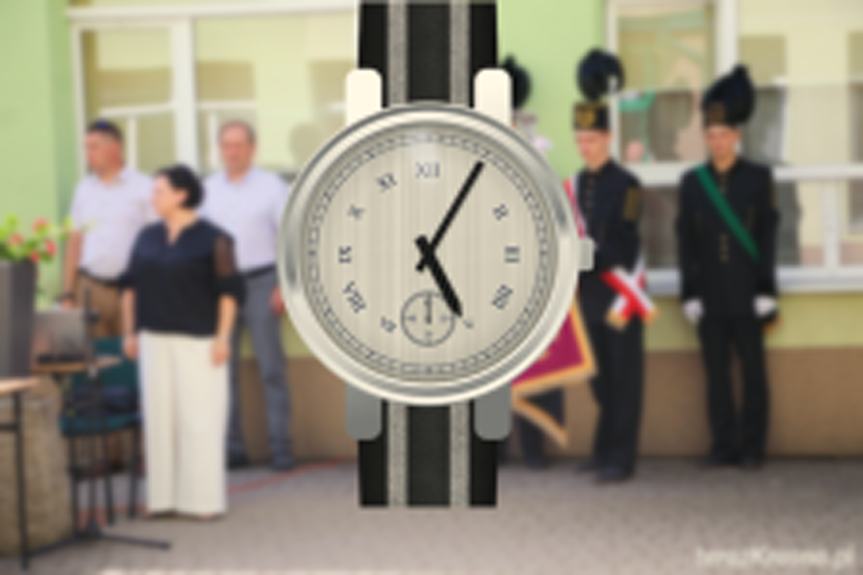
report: 5h05
